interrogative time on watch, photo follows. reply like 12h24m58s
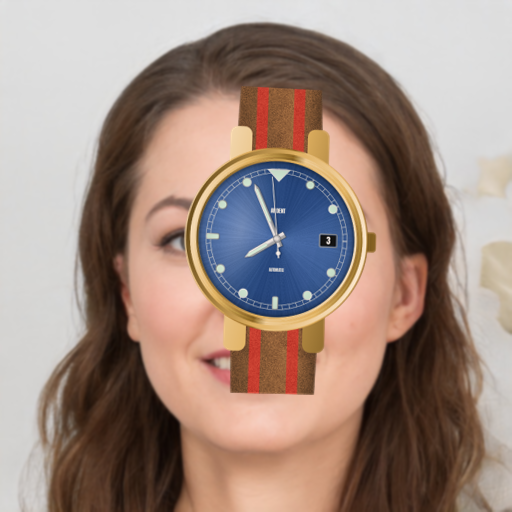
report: 7h55m59s
